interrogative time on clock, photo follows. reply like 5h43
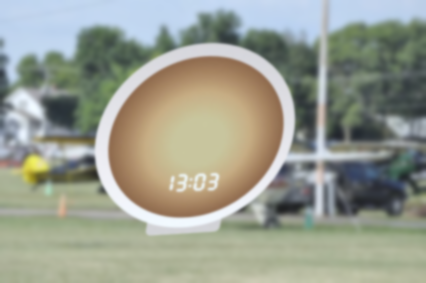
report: 13h03
